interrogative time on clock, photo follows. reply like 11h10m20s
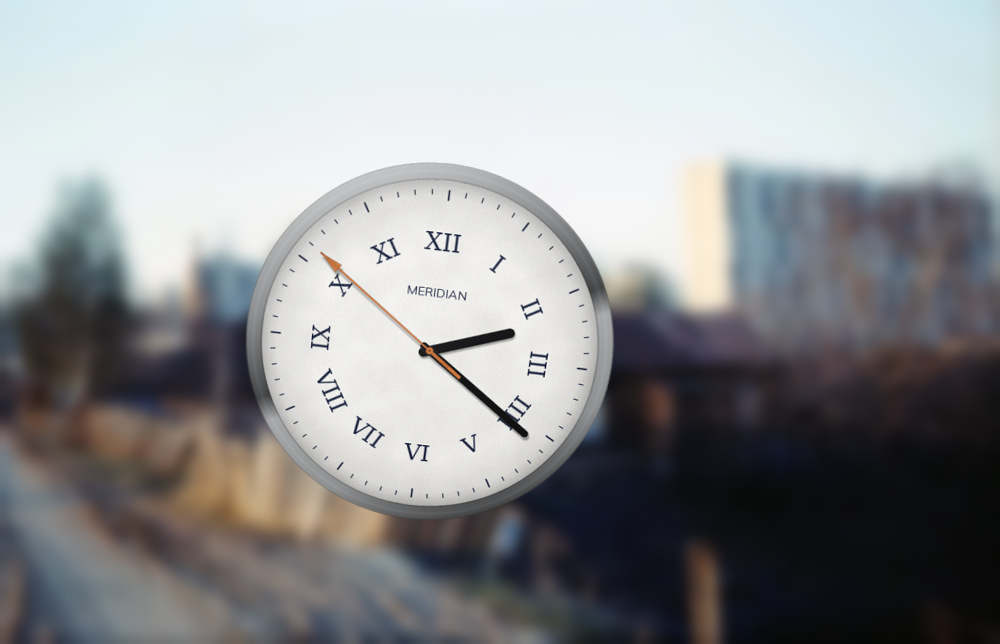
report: 2h20m51s
